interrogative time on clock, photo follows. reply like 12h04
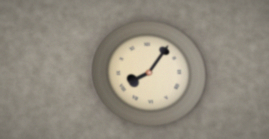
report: 8h06
